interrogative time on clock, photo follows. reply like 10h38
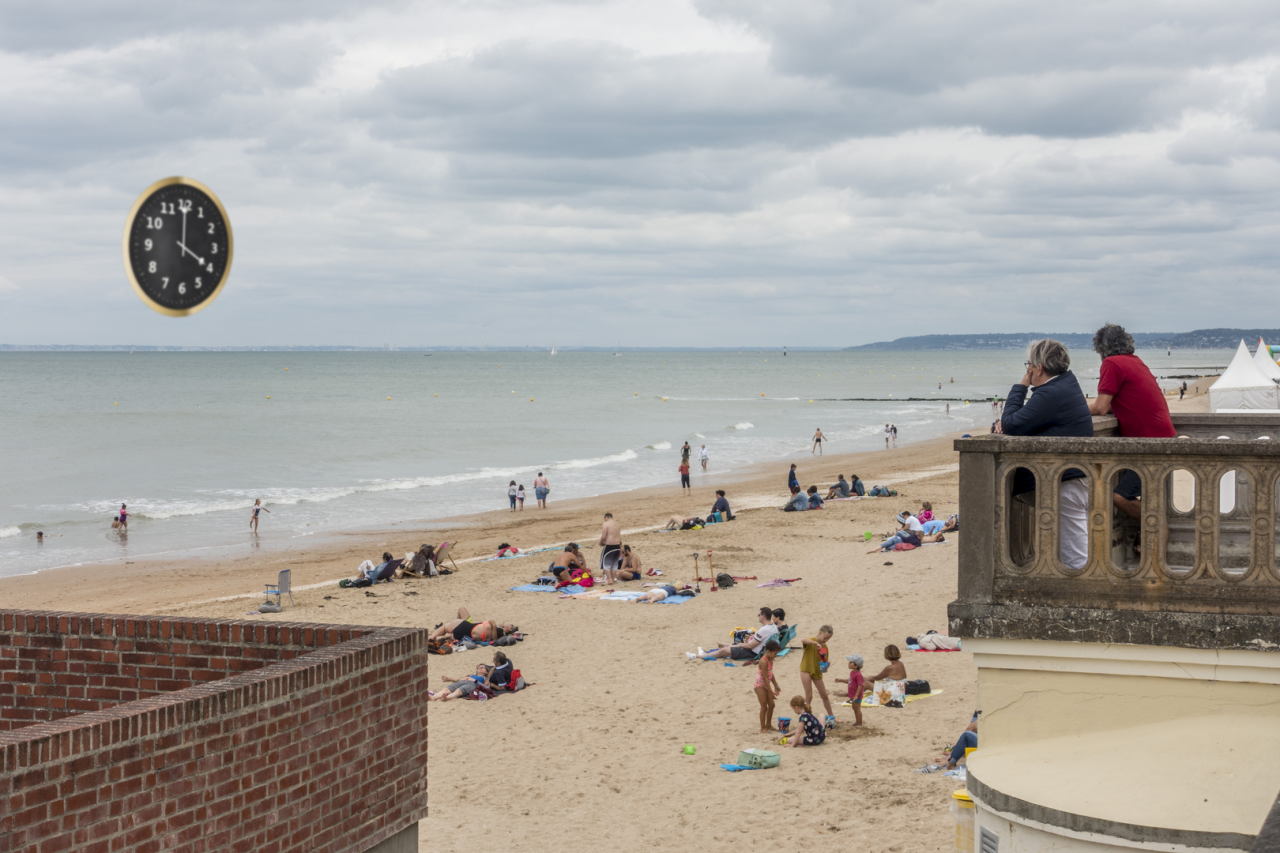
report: 4h00
